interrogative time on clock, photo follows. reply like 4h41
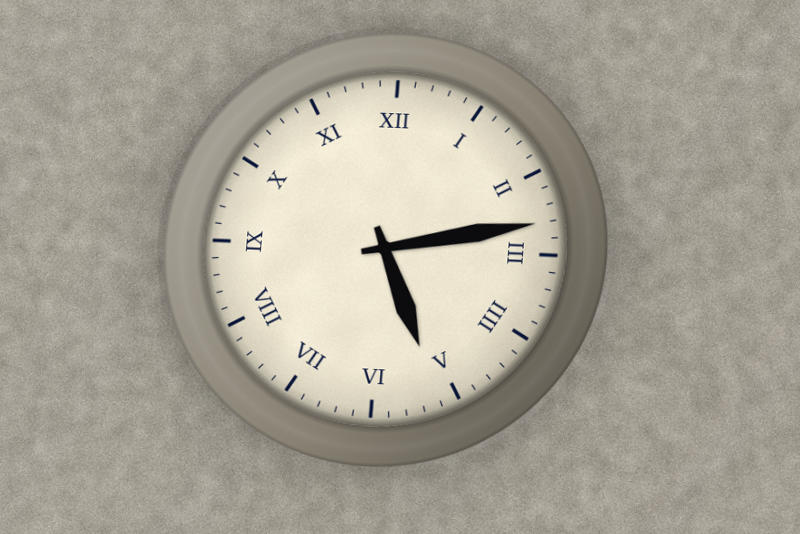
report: 5h13
